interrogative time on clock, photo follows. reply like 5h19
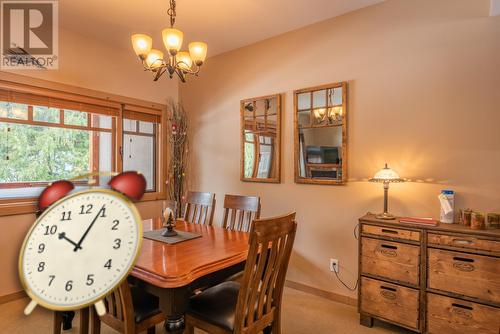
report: 10h04
